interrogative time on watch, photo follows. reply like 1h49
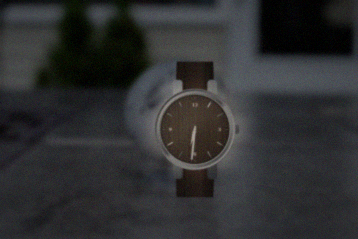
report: 6h31
